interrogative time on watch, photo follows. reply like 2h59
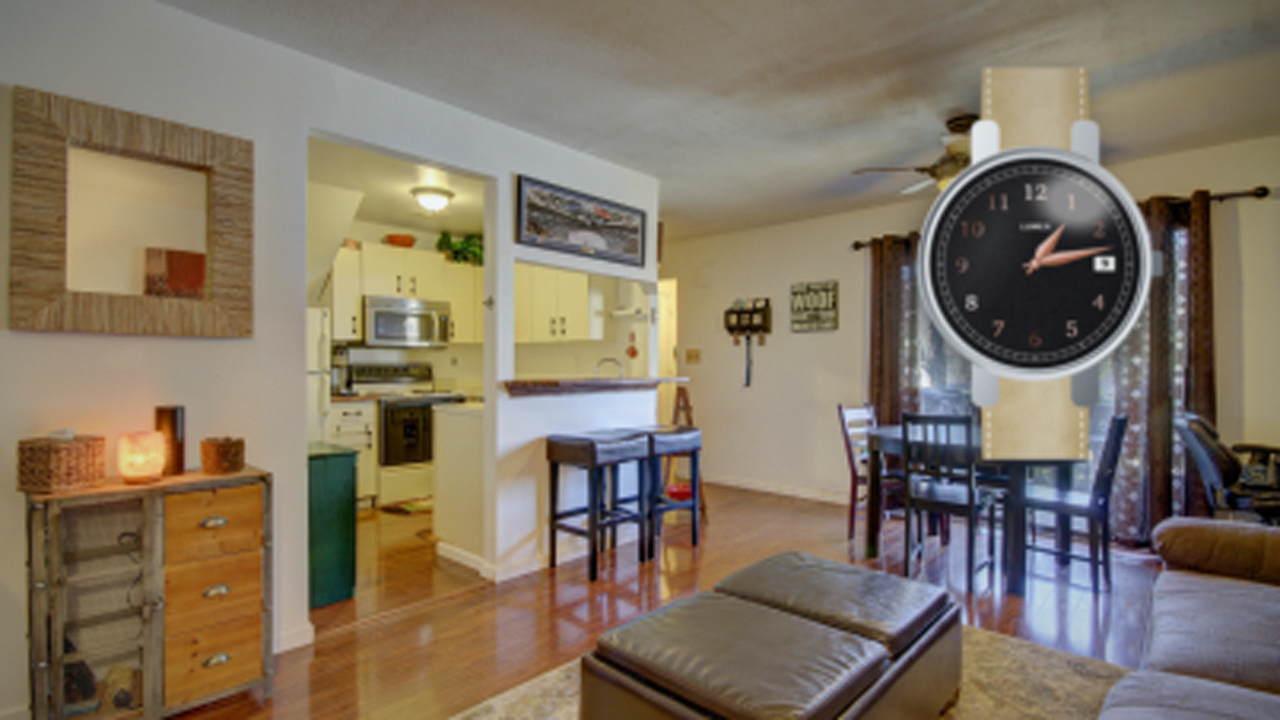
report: 1h13
